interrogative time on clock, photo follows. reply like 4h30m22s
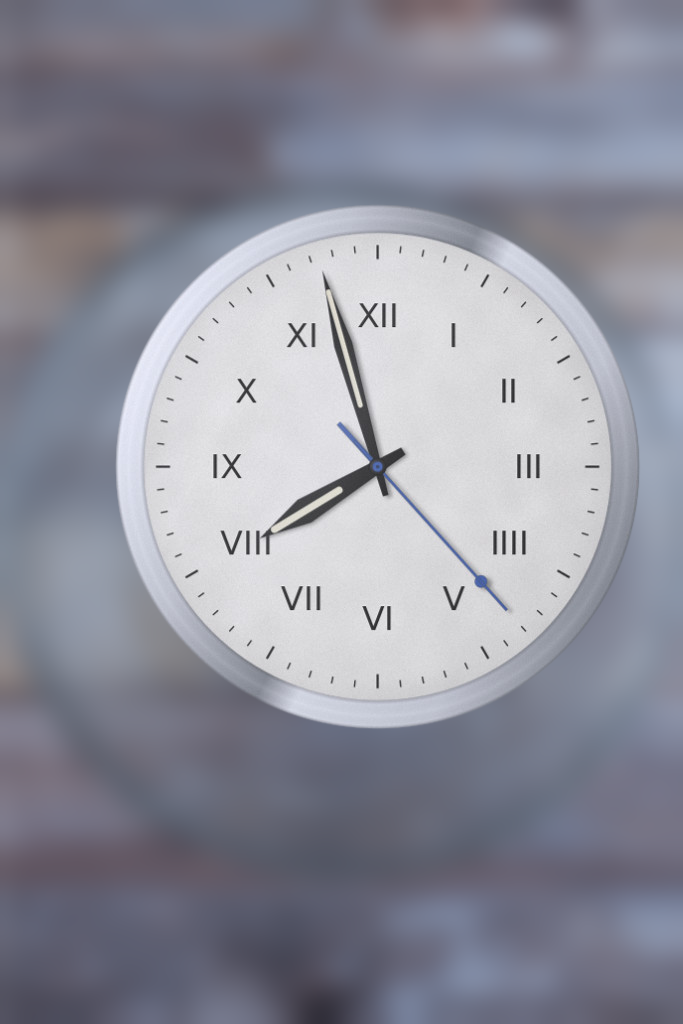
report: 7h57m23s
